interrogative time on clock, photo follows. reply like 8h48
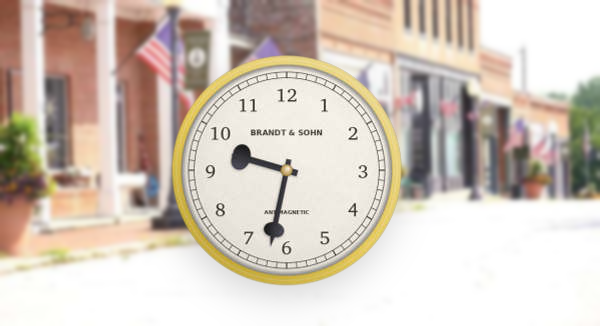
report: 9h32
